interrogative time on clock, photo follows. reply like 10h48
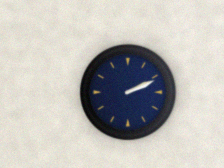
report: 2h11
